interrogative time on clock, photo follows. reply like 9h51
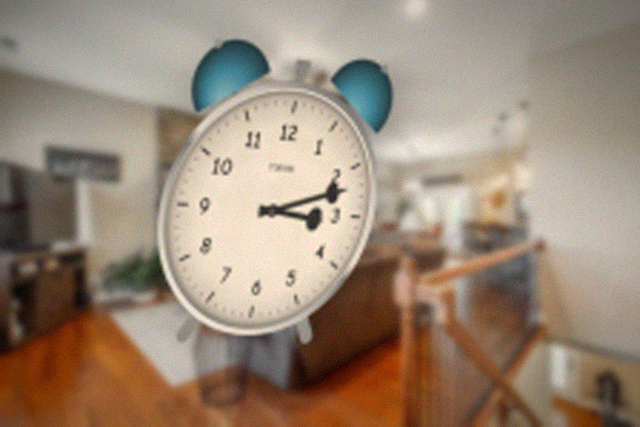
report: 3h12
